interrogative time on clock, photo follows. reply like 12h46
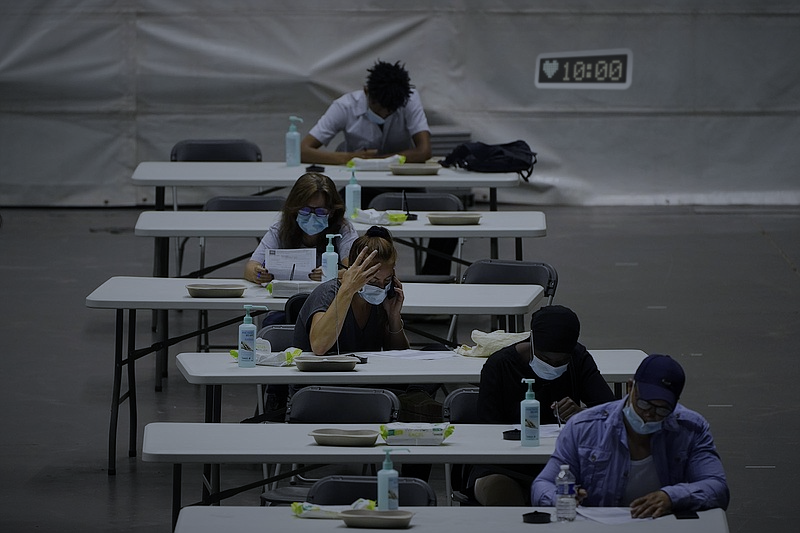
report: 10h00
